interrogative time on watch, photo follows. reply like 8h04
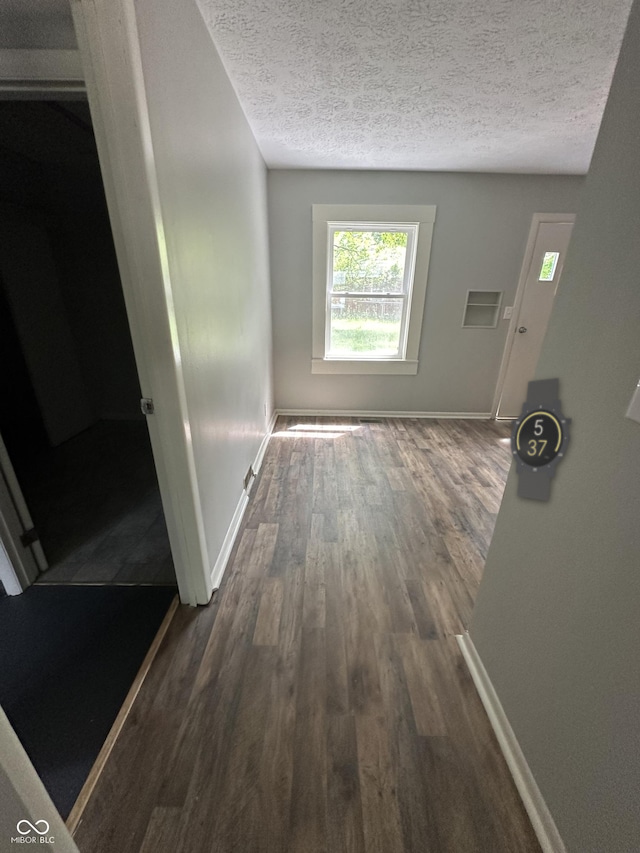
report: 5h37
